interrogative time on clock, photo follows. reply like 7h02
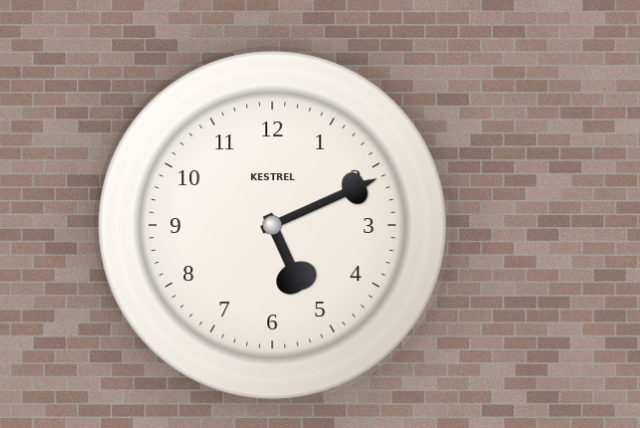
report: 5h11
